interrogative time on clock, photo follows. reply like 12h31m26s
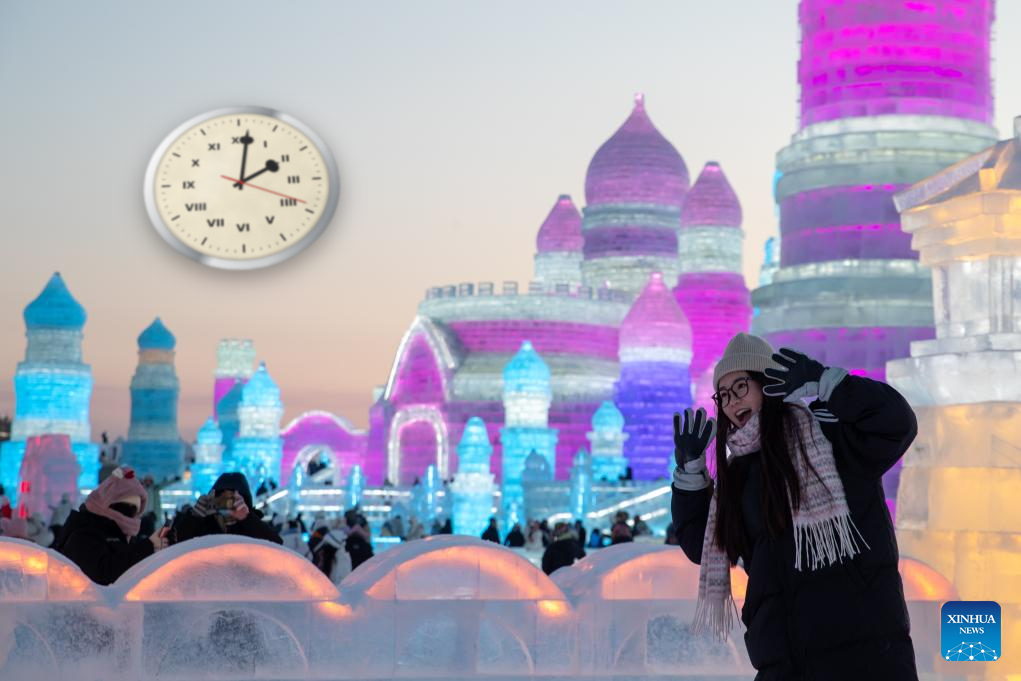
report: 2h01m19s
